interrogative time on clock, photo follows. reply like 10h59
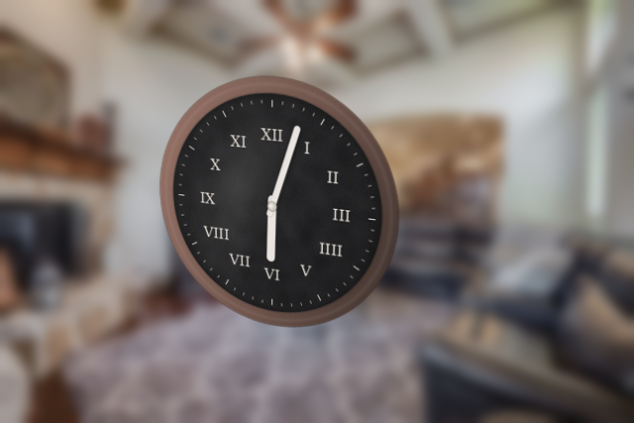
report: 6h03
